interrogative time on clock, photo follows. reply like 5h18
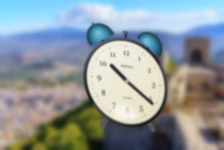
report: 10h21
